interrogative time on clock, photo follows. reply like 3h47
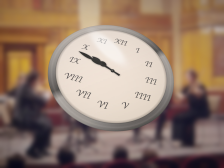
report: 9h48
